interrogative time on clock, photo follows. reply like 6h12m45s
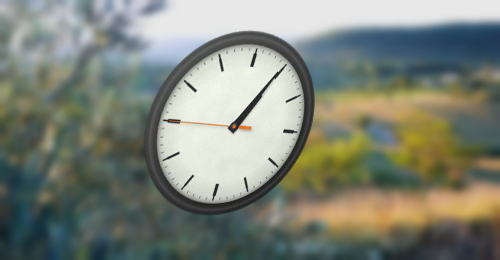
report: 1h04m45s
